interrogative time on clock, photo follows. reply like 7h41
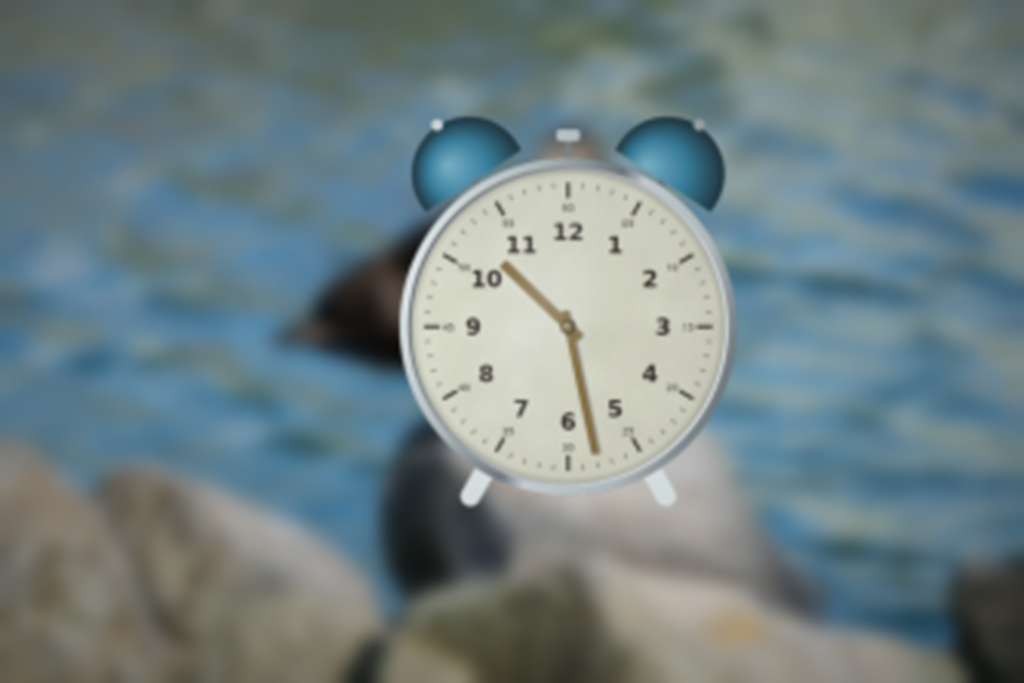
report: 10h28
